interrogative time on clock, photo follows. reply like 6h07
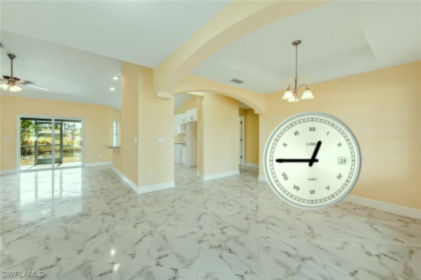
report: 12h45
